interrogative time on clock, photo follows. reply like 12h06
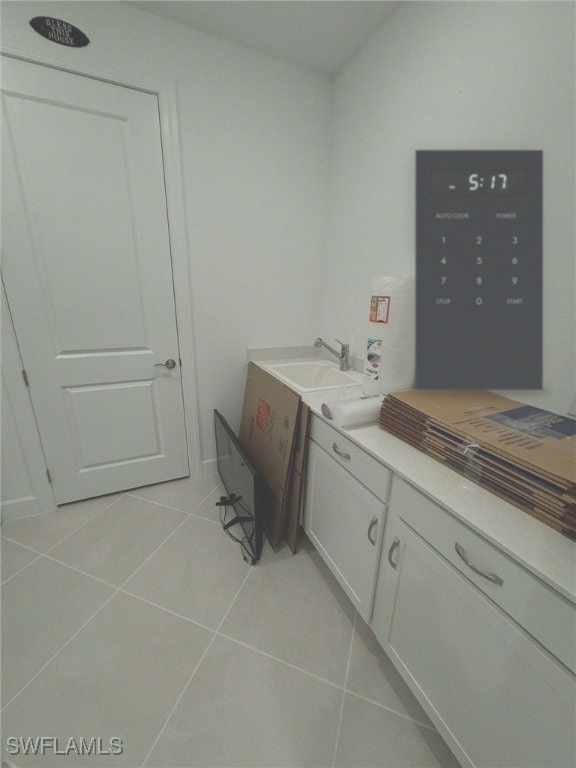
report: 5h17
